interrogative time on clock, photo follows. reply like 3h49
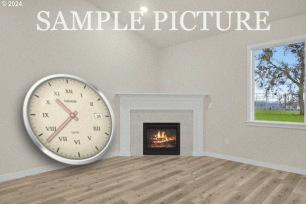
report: 10h38
